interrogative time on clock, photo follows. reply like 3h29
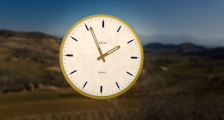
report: 1h56
